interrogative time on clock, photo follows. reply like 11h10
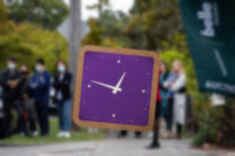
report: 12h47
